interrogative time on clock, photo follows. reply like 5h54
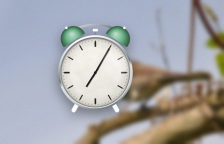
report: 7h05
